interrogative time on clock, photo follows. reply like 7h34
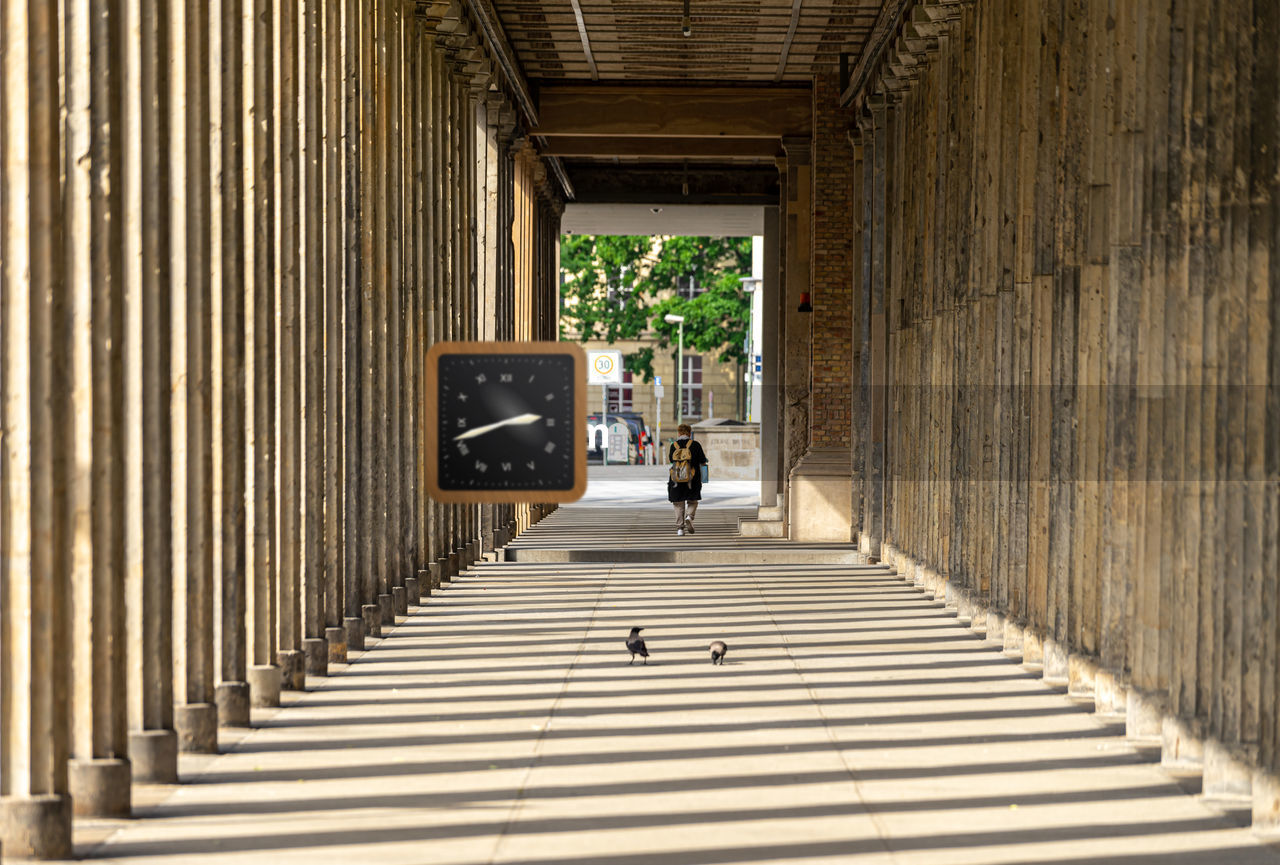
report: 2h42
